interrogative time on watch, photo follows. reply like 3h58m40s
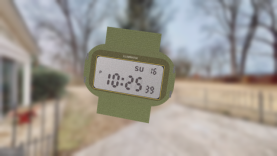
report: 10h25m39s
